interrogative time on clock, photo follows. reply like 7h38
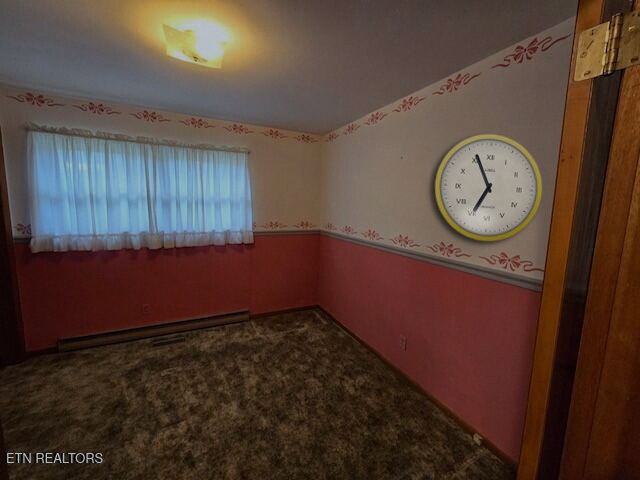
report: 6h56
